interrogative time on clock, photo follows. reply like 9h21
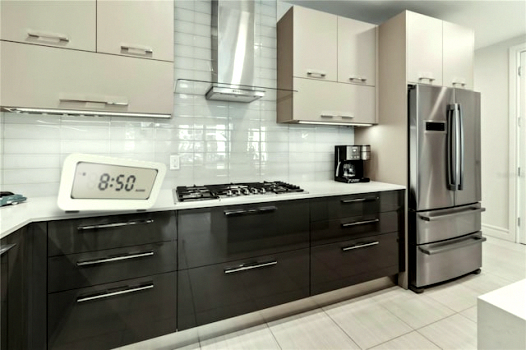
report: 8h50
